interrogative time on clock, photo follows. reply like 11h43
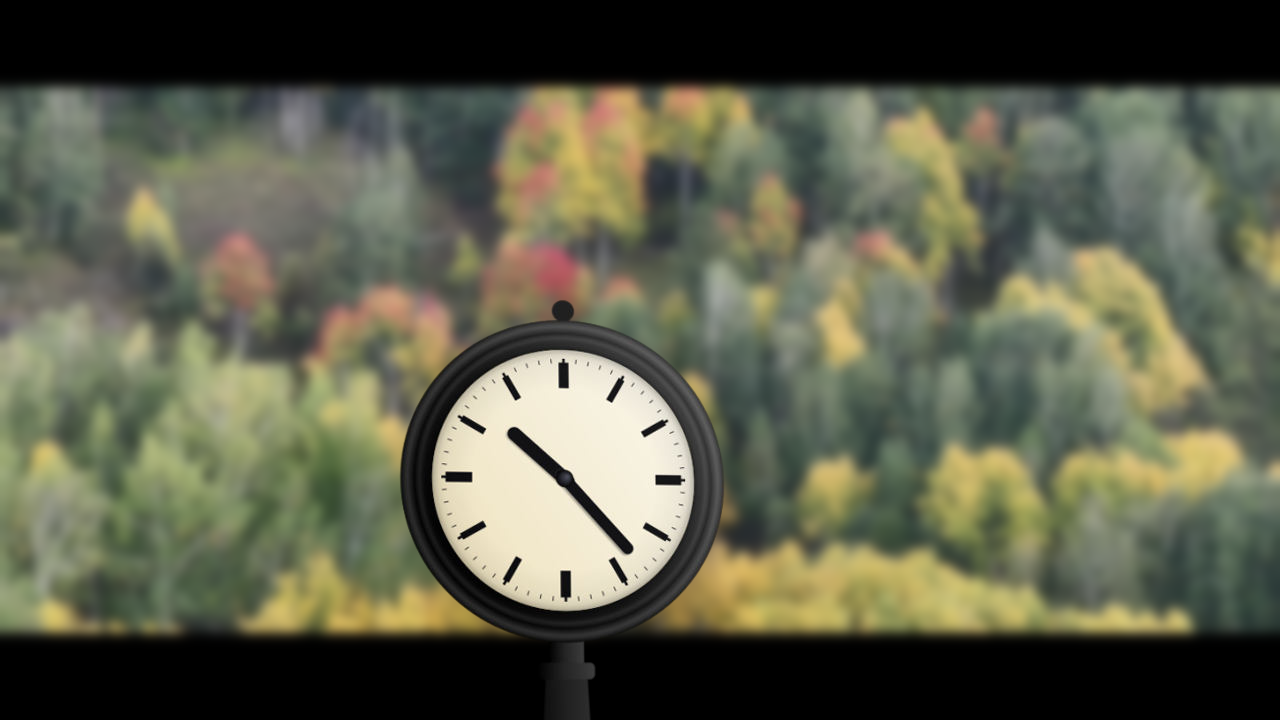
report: 10h23
